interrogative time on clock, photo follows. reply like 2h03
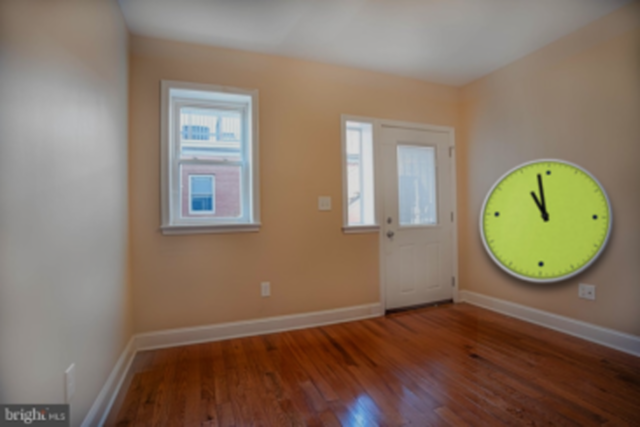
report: 10h58
